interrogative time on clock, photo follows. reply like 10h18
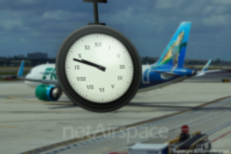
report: 9h48
